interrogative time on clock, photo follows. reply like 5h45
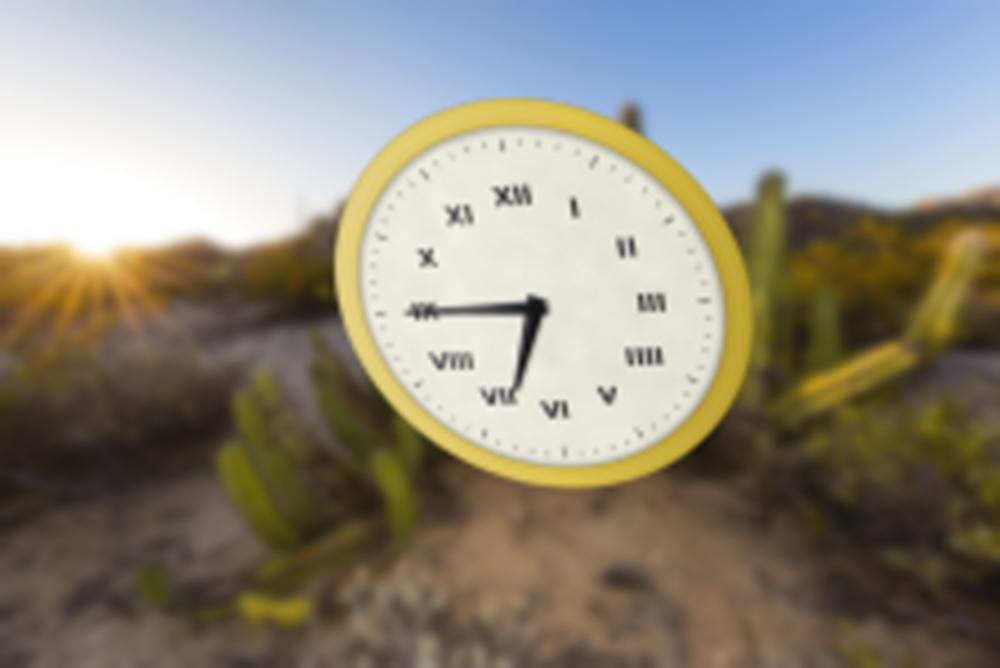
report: 6h45
